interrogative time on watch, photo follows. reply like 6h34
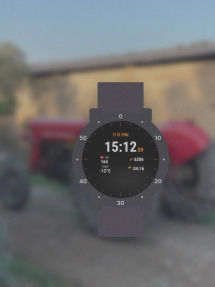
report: 15h12
